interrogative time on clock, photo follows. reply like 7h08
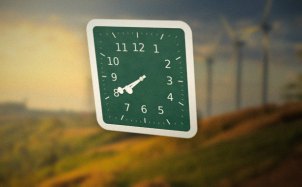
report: 7h40
